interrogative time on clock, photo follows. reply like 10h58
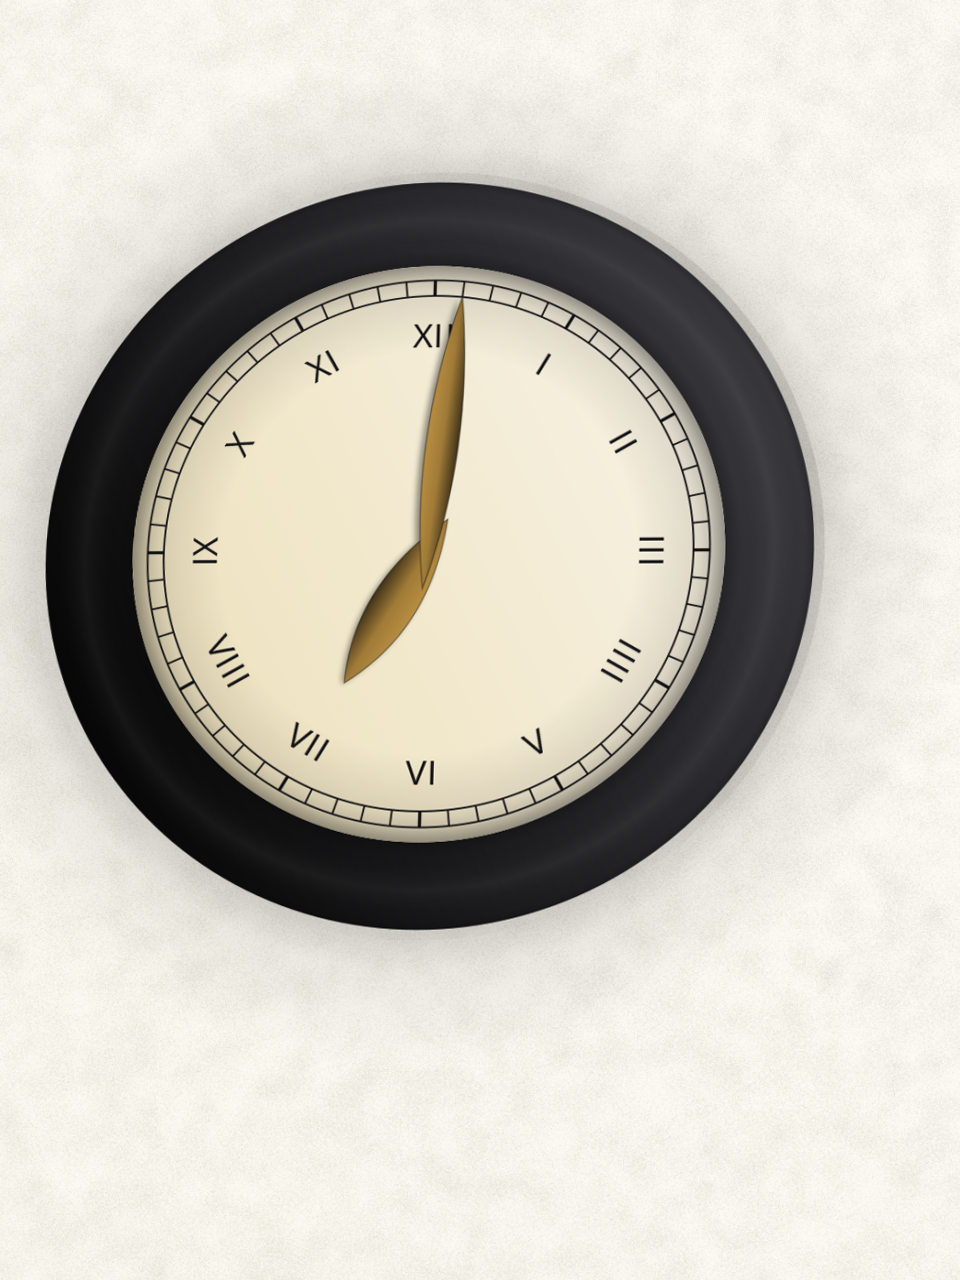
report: 7h01
